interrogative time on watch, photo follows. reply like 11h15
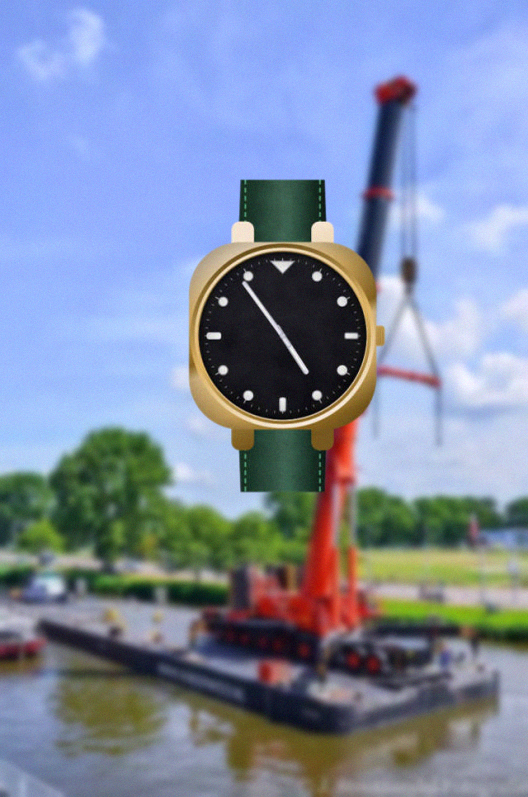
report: 4h54
